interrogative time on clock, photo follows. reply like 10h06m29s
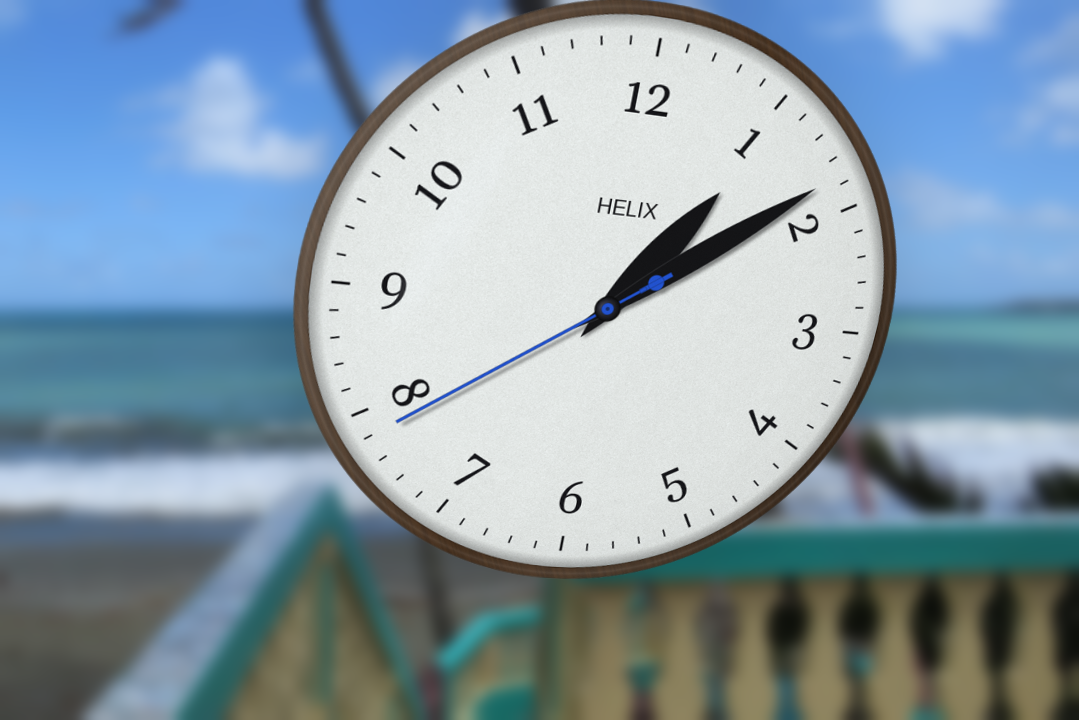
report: 1h08m39s
